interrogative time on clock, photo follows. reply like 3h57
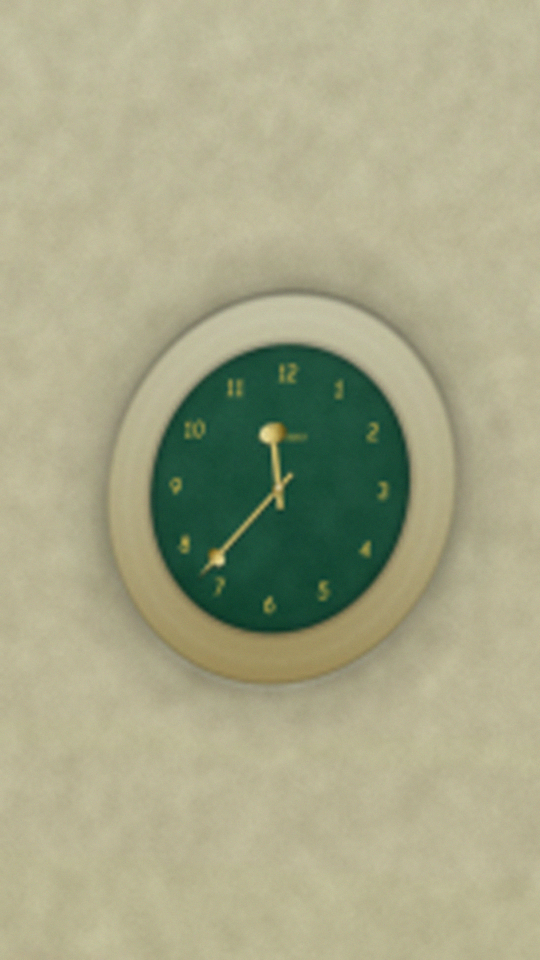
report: 11h37
